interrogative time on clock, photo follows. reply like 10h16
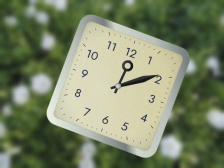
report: 12h09
